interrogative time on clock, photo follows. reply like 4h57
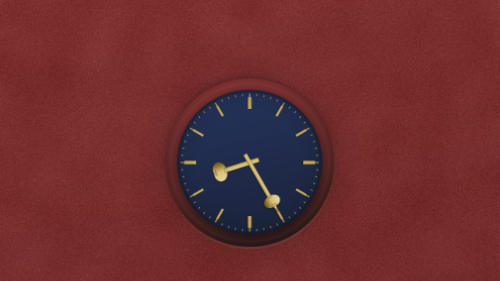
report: 8h25
